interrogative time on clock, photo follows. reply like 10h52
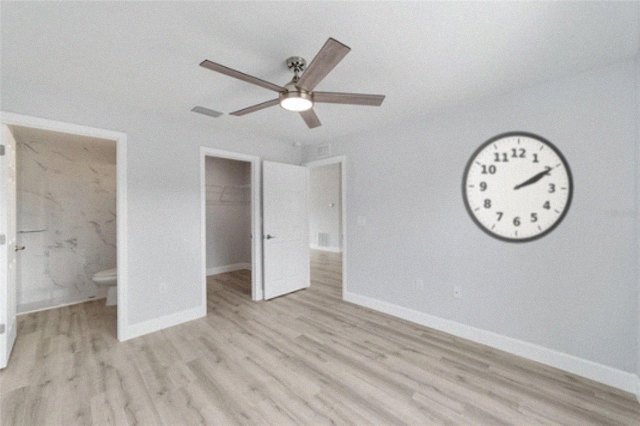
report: 2h10
